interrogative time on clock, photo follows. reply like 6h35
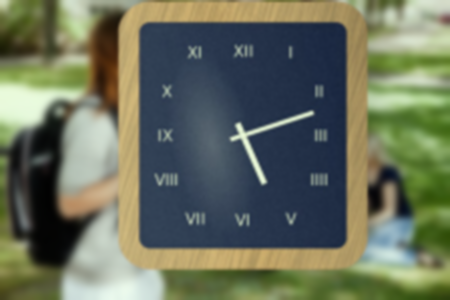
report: 5h12
